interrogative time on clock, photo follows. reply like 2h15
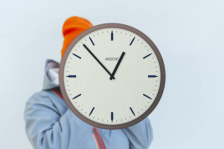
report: 12h53
